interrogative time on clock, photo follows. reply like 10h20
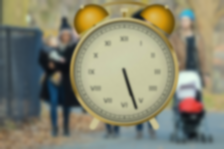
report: 5h27
